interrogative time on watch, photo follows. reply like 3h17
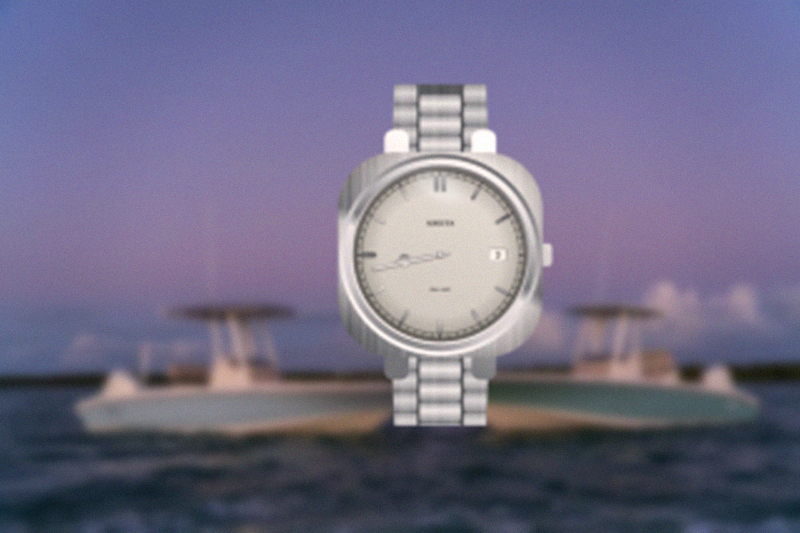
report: 8h43
